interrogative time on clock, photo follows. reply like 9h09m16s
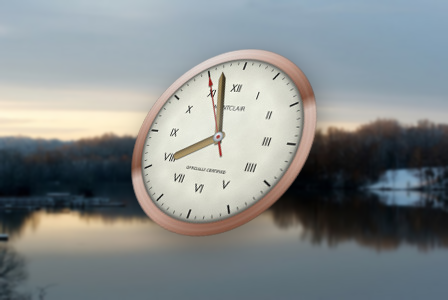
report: 7h56m55s
